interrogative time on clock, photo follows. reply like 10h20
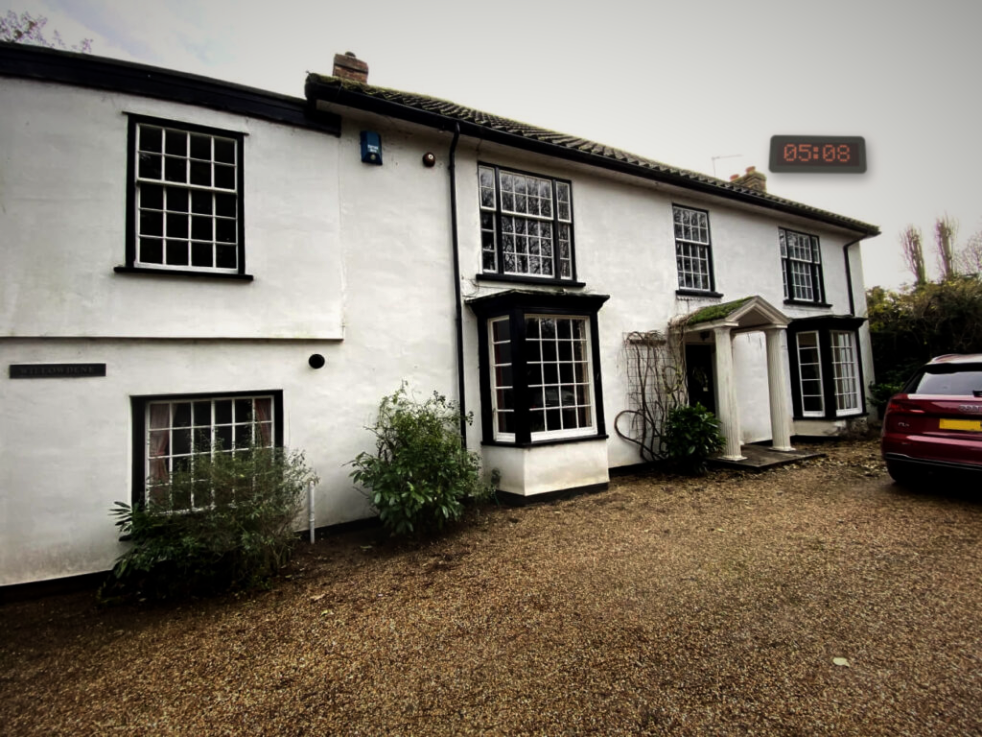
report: 5h08
